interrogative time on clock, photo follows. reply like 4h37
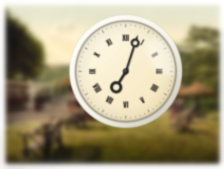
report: 7h03
